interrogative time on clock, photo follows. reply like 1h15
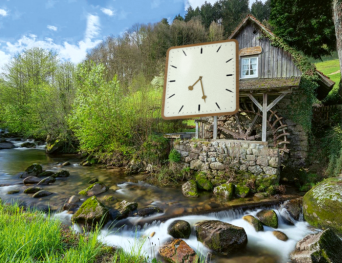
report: 7h28
